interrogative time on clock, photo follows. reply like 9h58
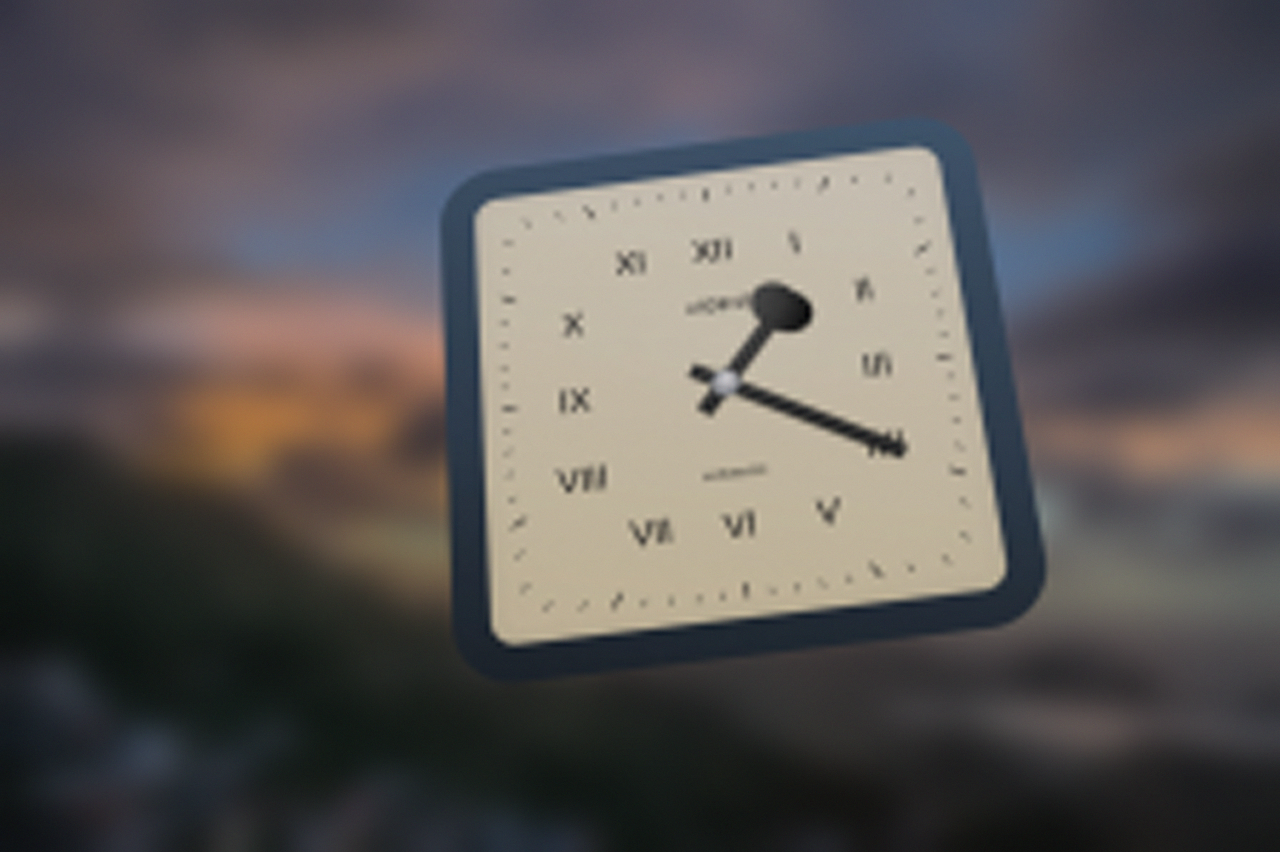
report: 1h20
